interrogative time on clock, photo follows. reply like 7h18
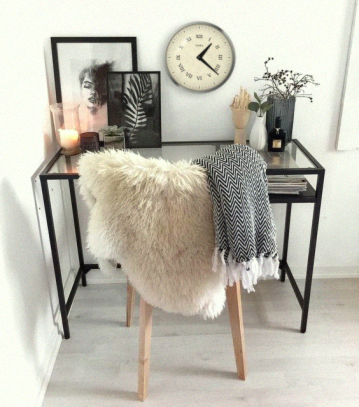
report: 1h22
